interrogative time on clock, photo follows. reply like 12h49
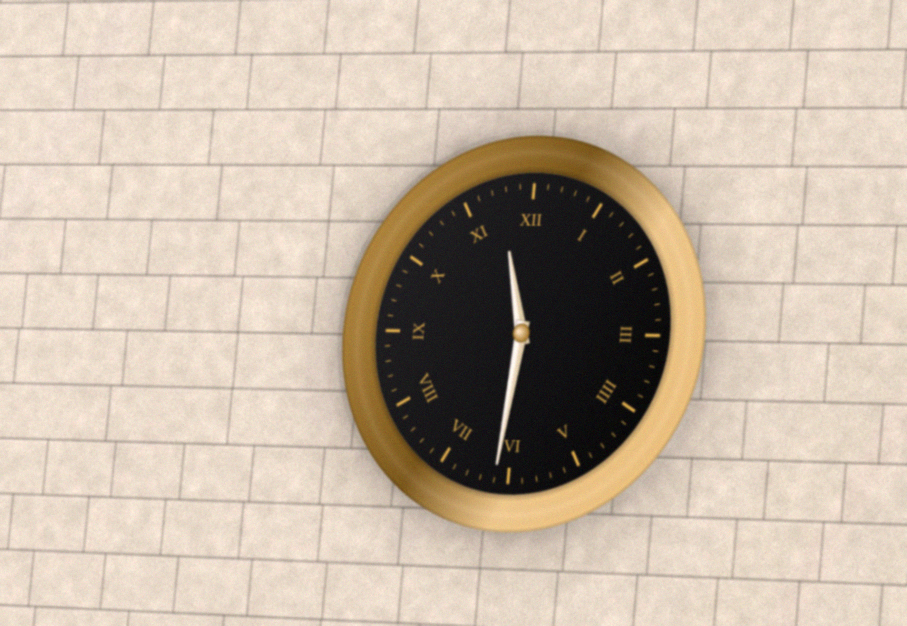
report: 11h31
